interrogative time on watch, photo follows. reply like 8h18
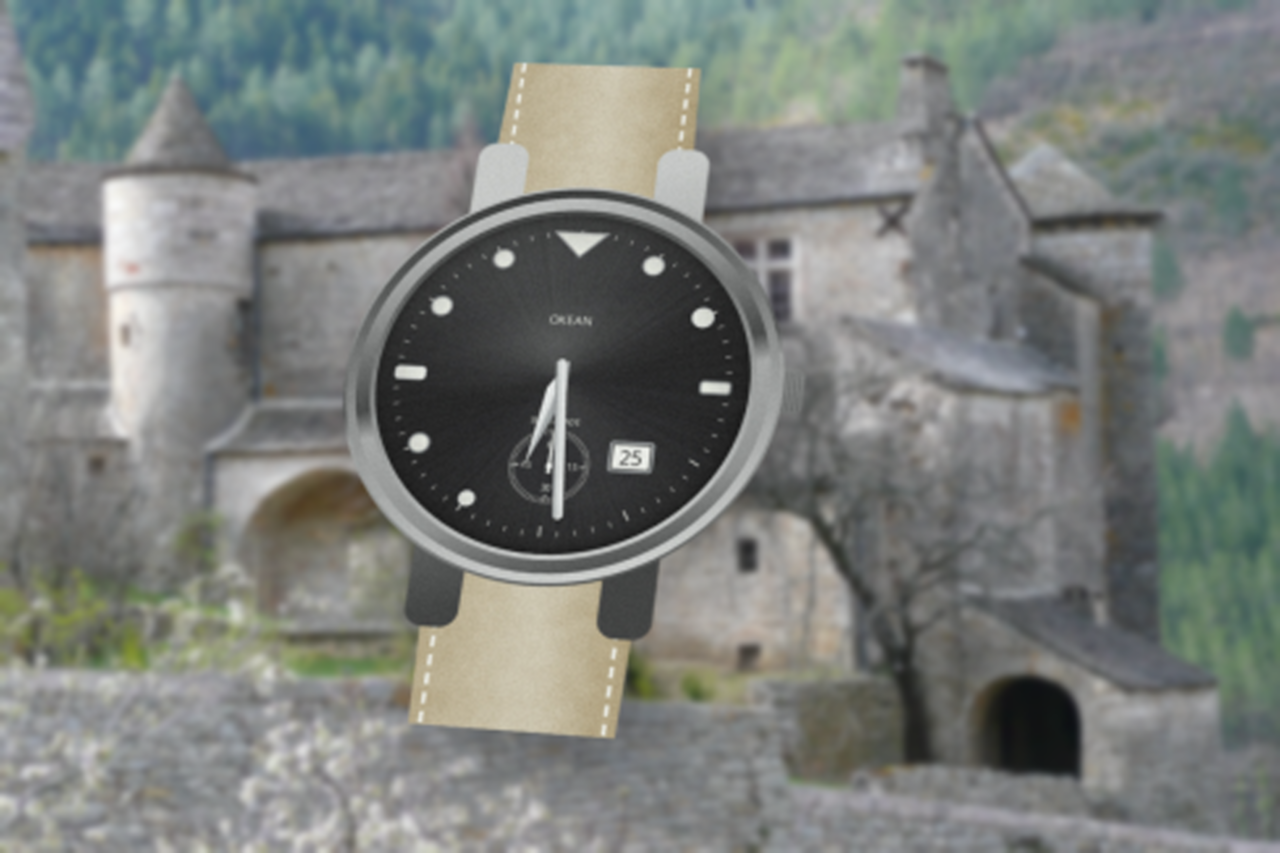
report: 6h29
